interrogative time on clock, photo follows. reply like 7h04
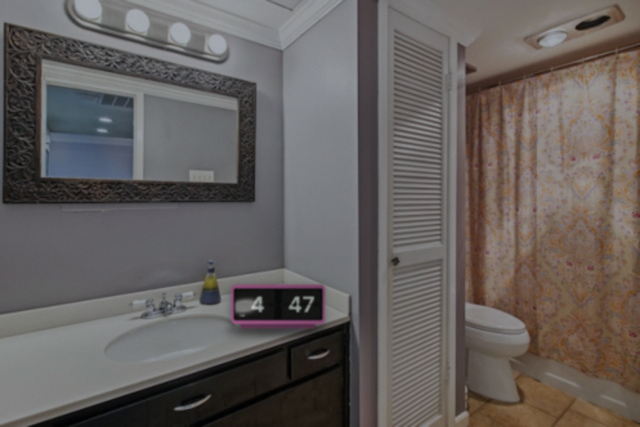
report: 4h47
